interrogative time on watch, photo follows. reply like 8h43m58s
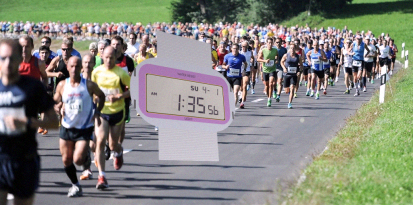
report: 1h35m56s
